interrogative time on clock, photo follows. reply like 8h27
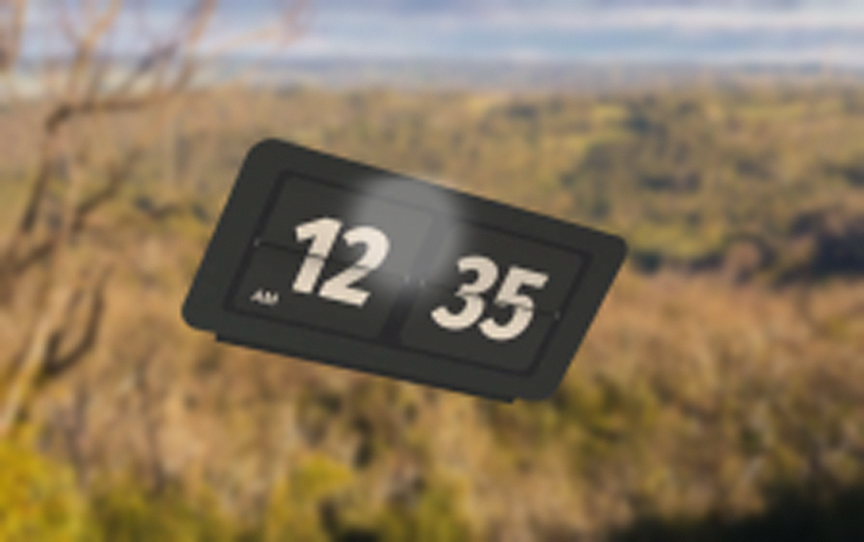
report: 12h35
